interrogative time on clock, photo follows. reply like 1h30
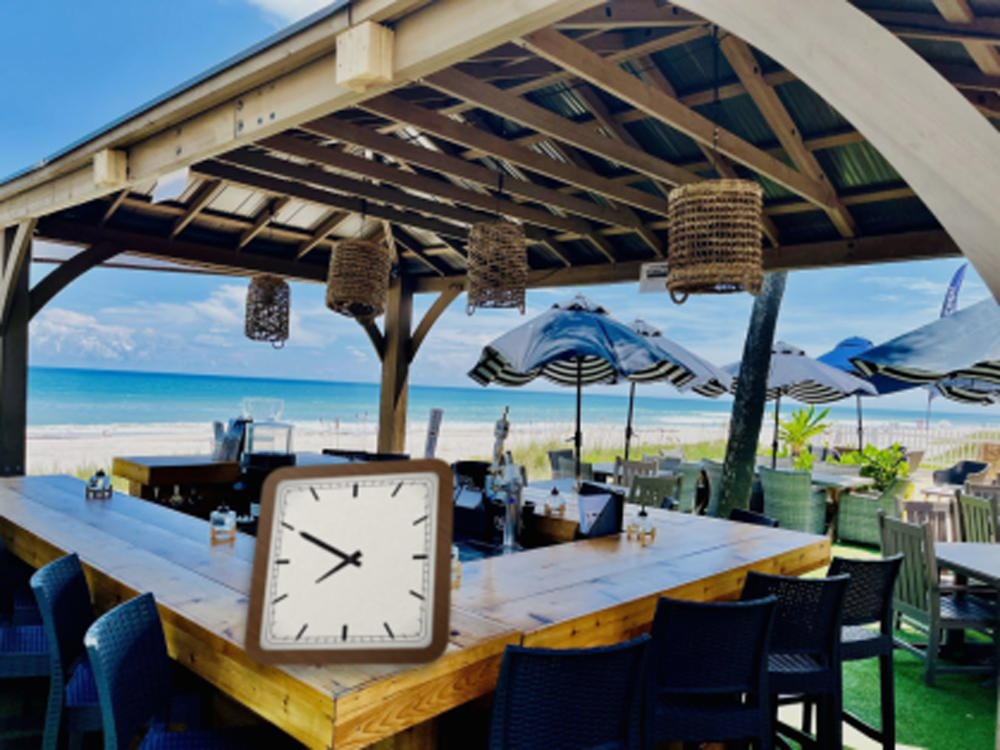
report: 7h50
